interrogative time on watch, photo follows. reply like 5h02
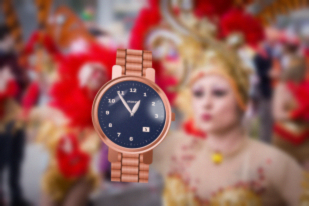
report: 12h54
